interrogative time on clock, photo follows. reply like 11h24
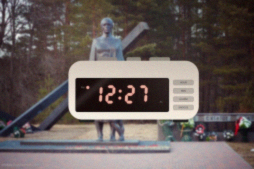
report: 12h27
